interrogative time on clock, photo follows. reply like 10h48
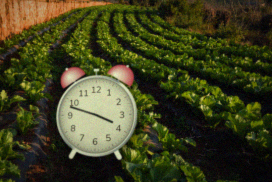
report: 3h48
